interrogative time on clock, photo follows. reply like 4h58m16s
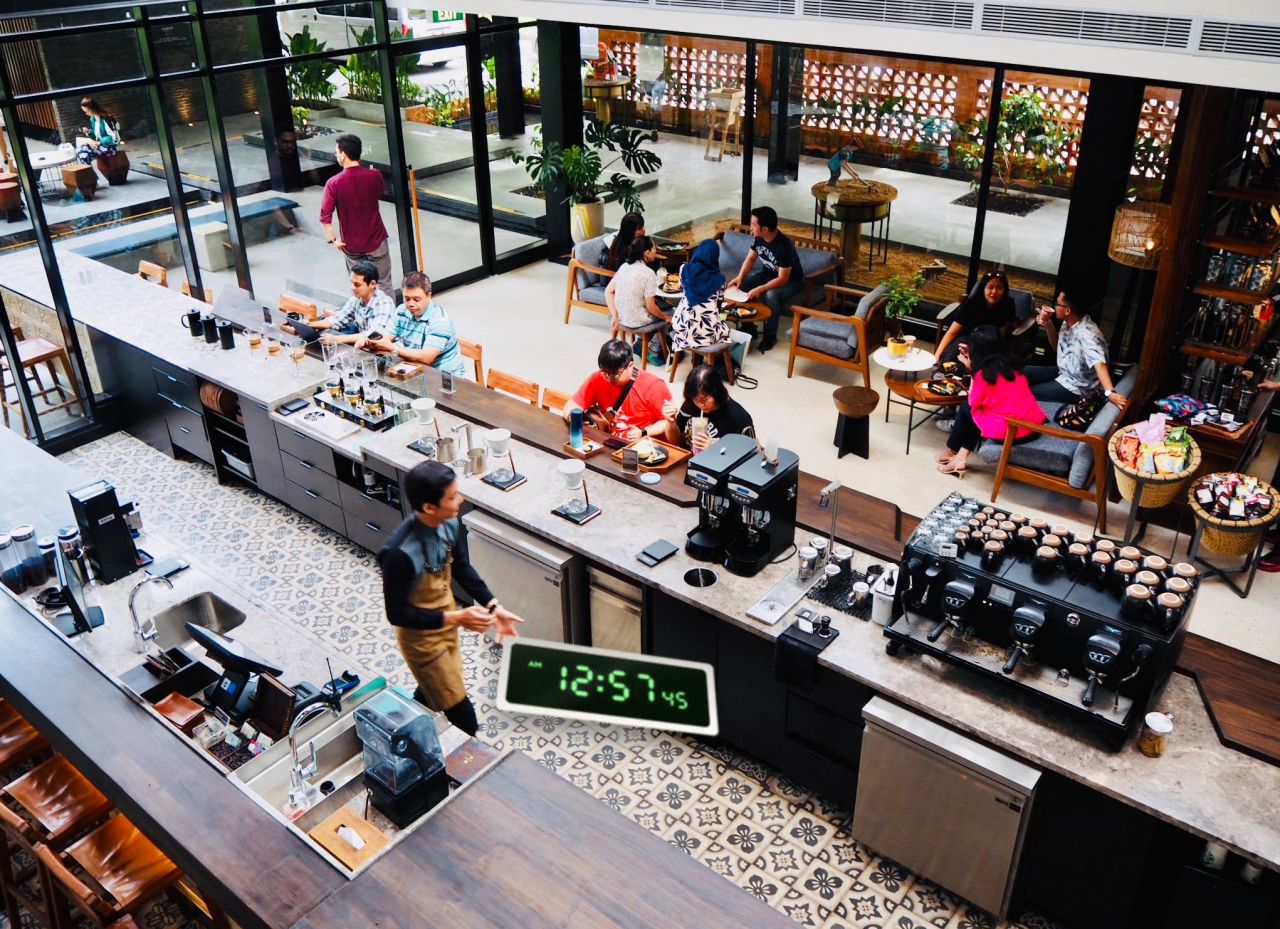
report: 12h57m45s
